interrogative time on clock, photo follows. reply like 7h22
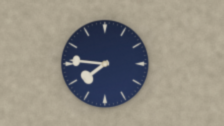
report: 7h46
